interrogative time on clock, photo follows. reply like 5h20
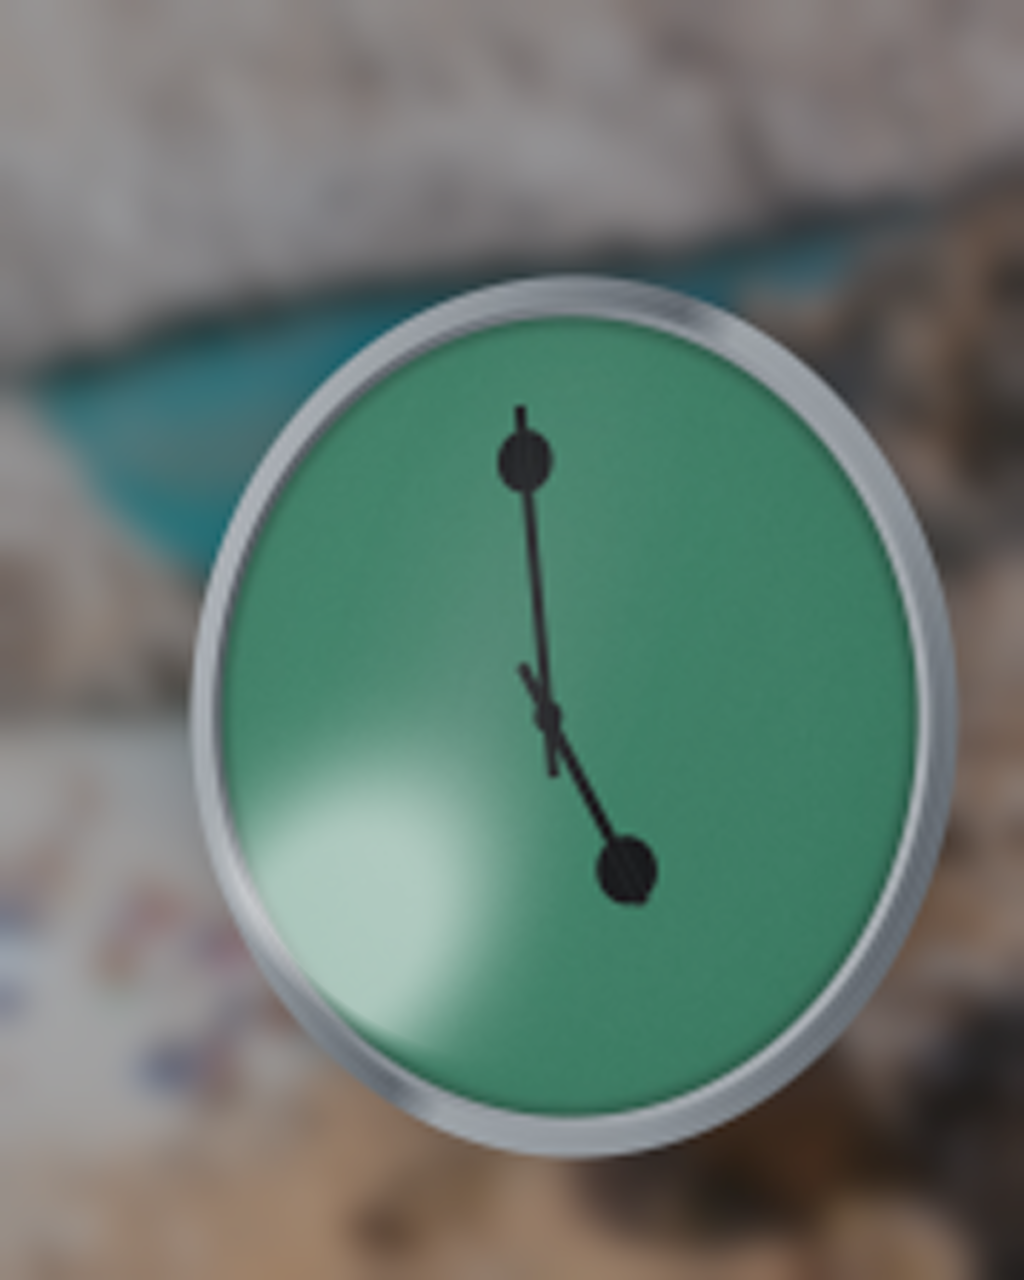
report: 4h59
